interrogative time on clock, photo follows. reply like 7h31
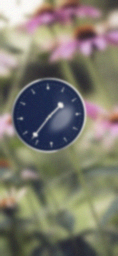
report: 1h37
